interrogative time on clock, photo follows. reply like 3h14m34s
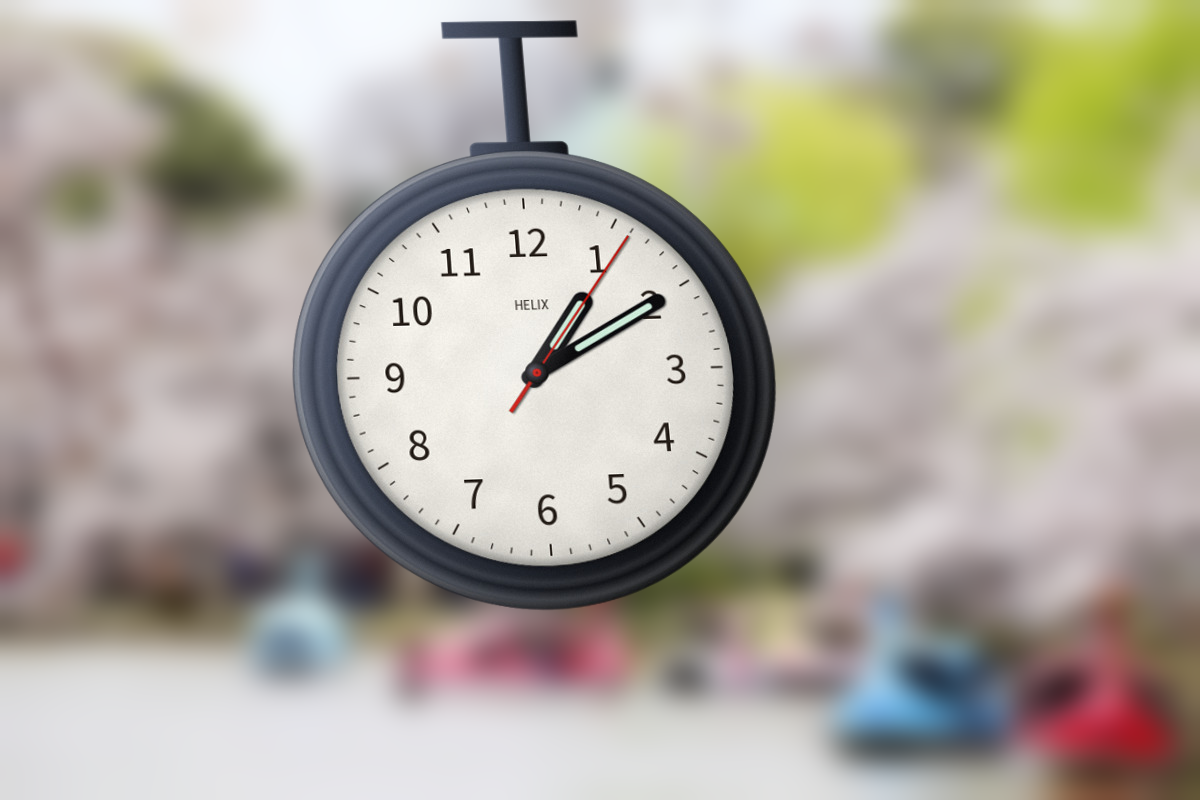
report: 1h10m06s
